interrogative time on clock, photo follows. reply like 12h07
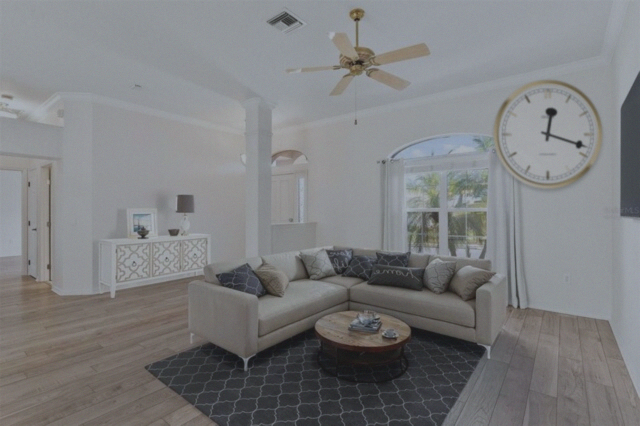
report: 12h18
